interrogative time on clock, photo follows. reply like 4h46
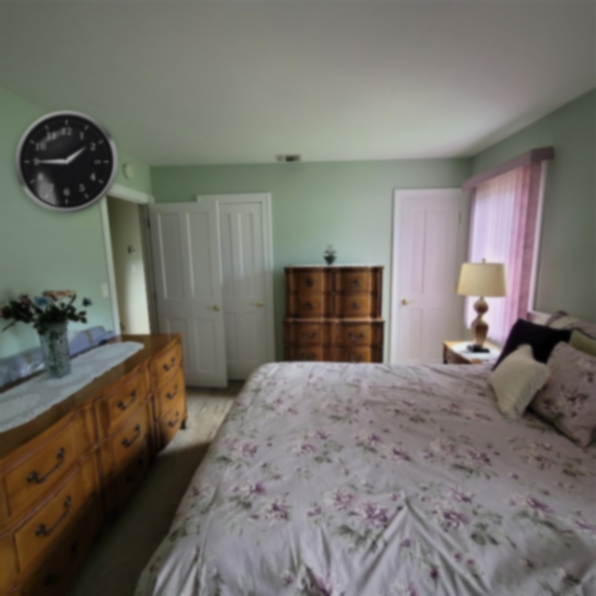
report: 1h45
